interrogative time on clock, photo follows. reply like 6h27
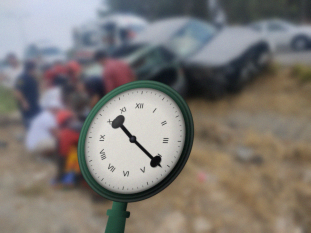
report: 10h21
